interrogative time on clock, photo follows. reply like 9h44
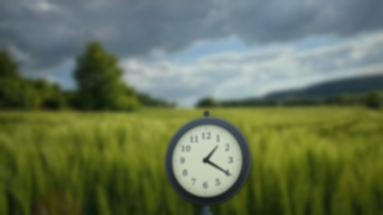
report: 1h20
